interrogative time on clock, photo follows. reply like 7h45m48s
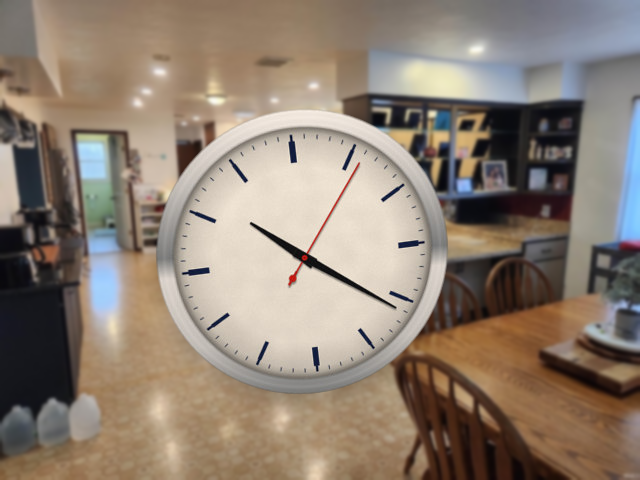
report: 10h21m06s
